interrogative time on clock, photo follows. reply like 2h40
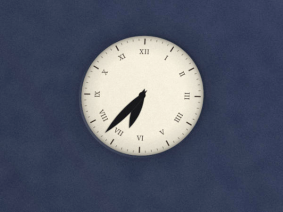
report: 6h37
